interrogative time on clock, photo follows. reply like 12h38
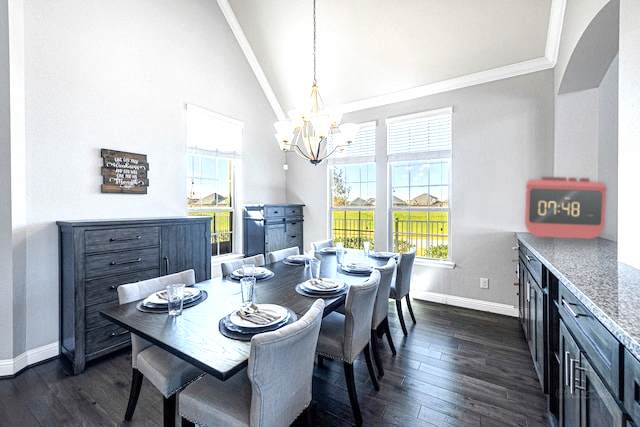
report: 7h48
